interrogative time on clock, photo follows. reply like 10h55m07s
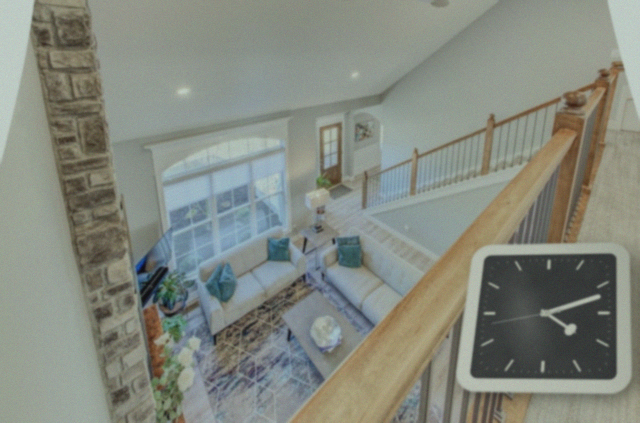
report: 4h11m43s
